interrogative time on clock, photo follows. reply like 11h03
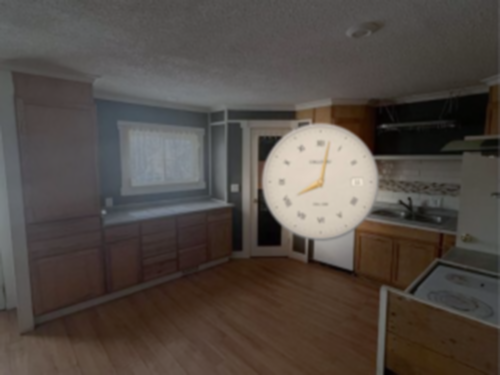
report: 8h02
